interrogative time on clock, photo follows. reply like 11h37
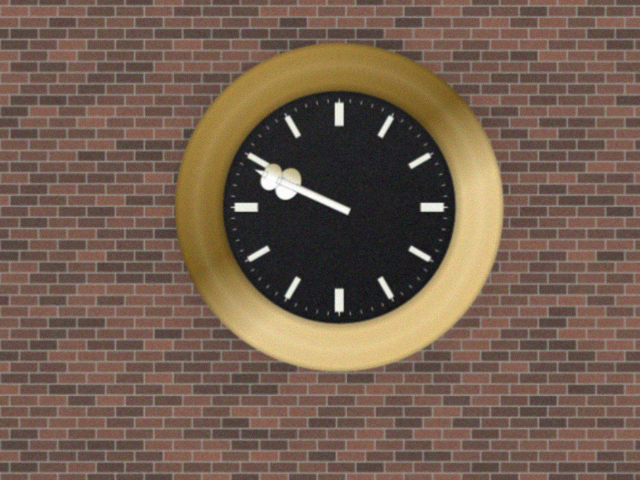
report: 9h49
